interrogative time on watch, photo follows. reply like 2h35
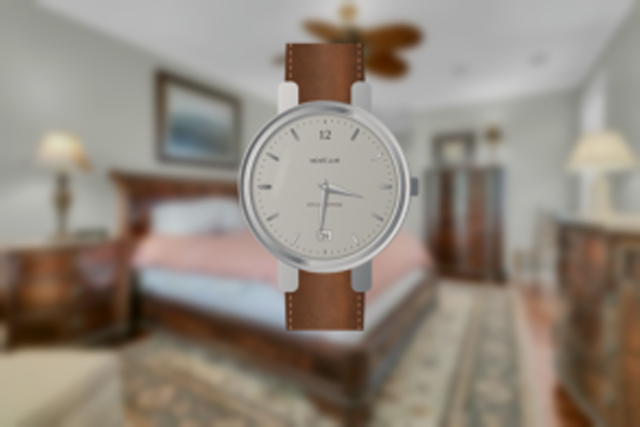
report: 3h31
